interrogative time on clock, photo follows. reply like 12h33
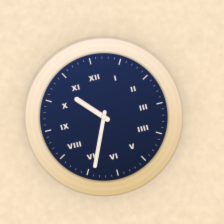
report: 10h34
